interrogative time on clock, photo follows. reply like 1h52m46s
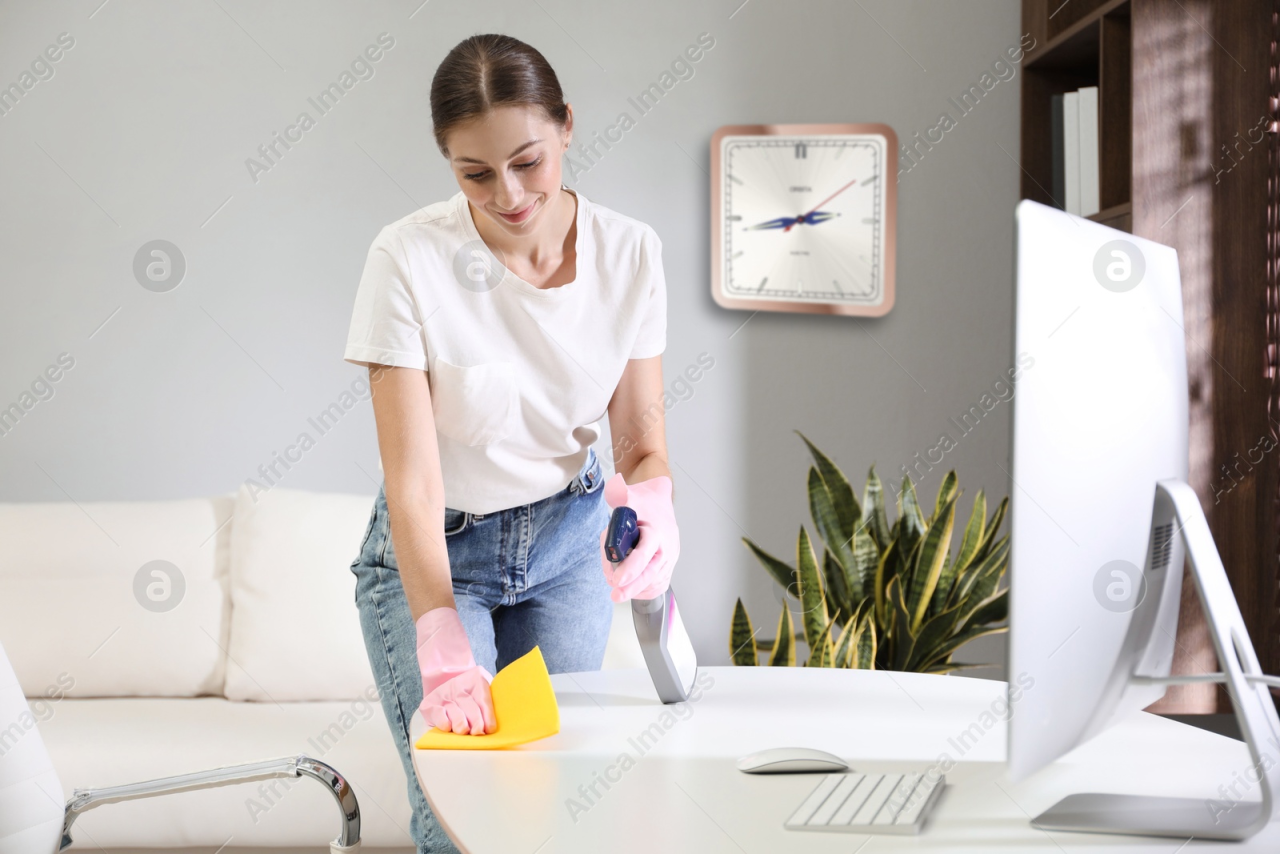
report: 2h43m09s
